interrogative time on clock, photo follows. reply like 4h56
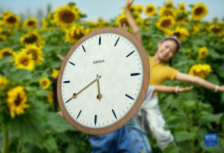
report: 5h40
